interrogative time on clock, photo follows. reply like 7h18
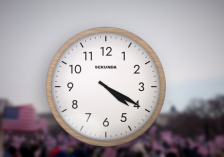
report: 4h20
